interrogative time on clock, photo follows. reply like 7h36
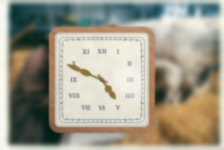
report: 4h49
